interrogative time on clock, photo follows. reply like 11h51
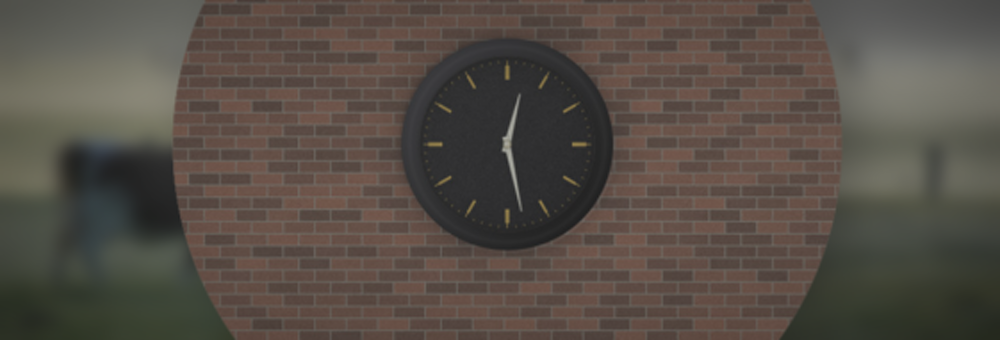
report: 12h28
